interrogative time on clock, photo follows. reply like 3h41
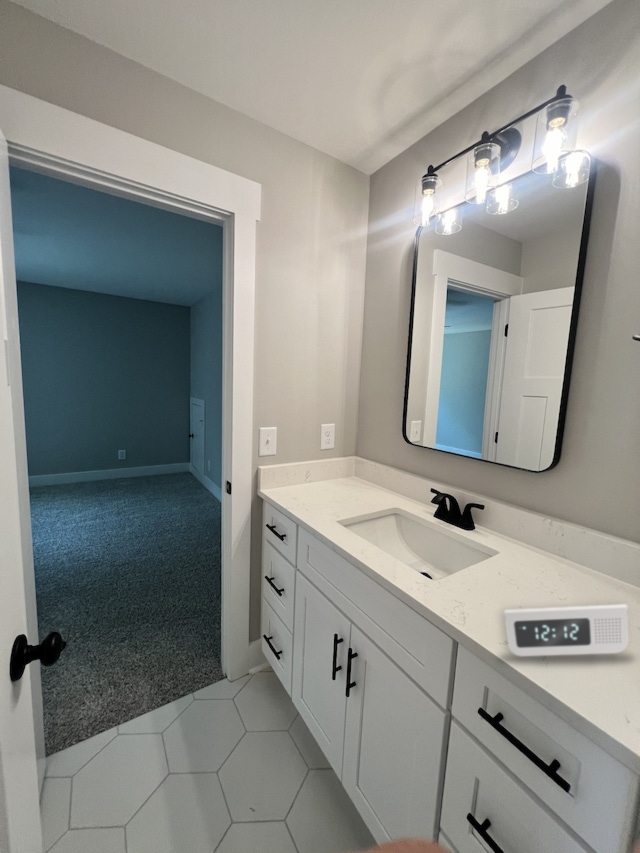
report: 12h12
